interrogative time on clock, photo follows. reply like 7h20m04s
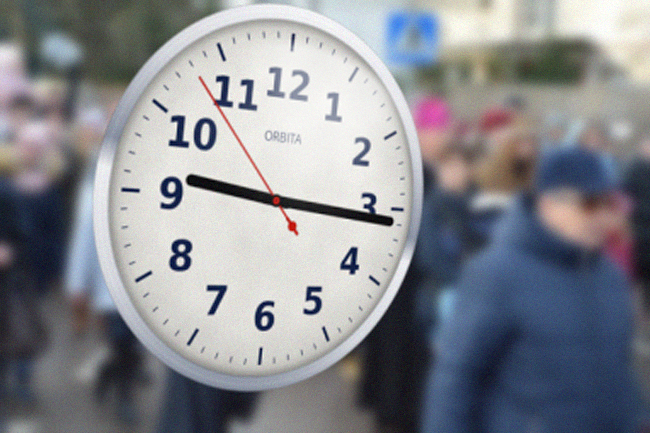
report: 9h15m53s
